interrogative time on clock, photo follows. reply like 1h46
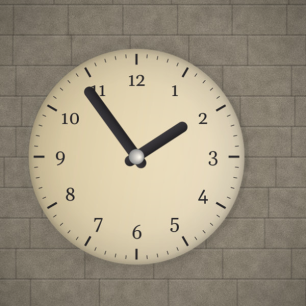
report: 1h54
